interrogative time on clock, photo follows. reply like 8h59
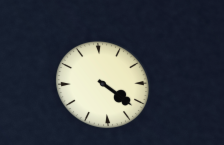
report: 4h22
